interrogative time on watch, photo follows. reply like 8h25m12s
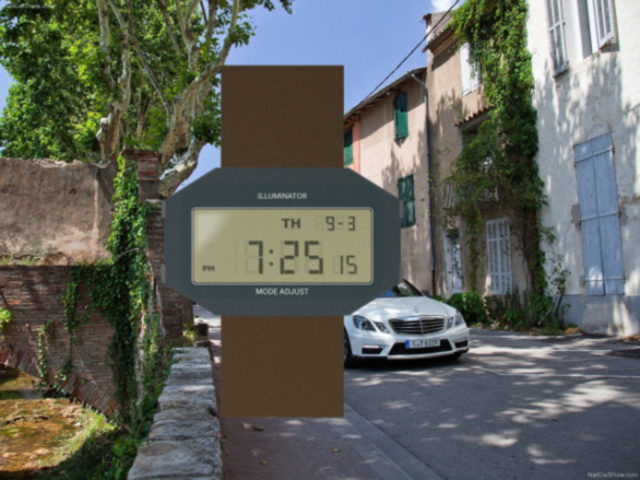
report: 7h25m15s
